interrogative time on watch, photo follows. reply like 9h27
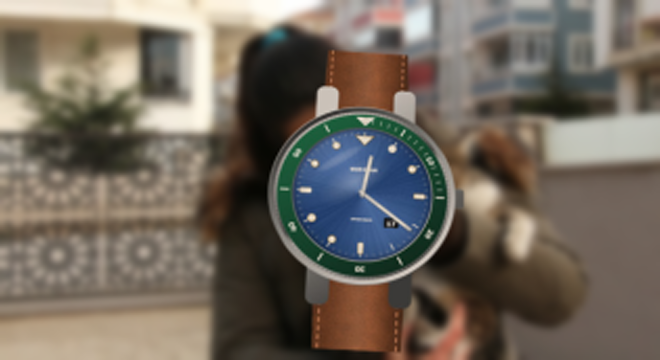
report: 12h21
